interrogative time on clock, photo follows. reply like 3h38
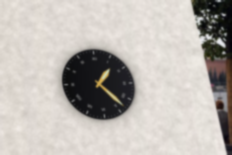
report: 1h23
